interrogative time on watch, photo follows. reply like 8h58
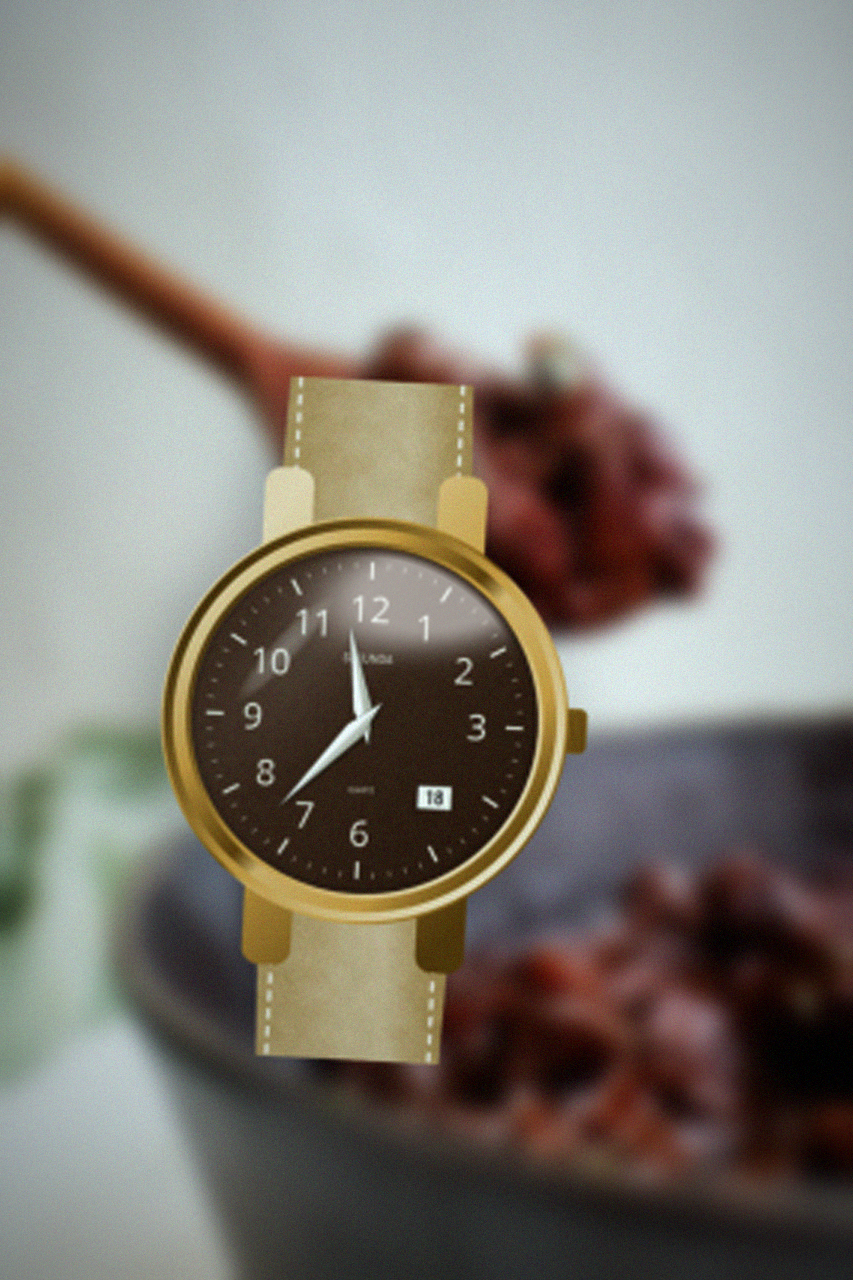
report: 11h37
